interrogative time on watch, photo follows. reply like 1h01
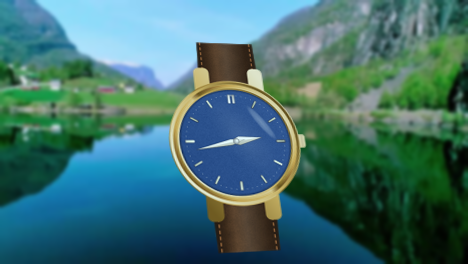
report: 2h43
